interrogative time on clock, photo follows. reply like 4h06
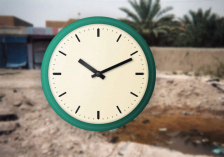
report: 10h11
